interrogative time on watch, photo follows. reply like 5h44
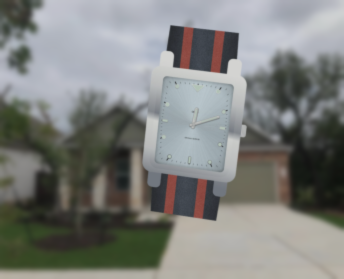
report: 12h11
